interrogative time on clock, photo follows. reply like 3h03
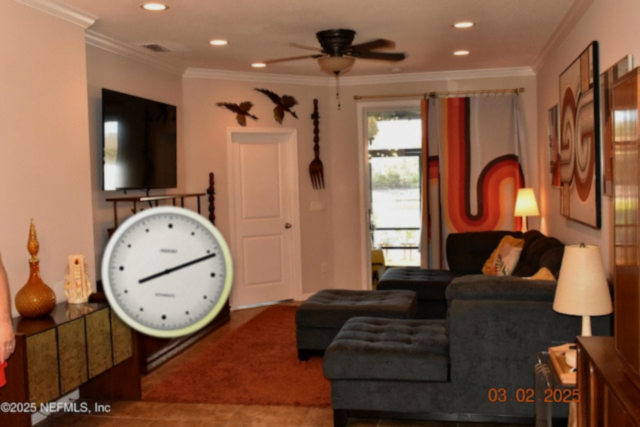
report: 8h11
